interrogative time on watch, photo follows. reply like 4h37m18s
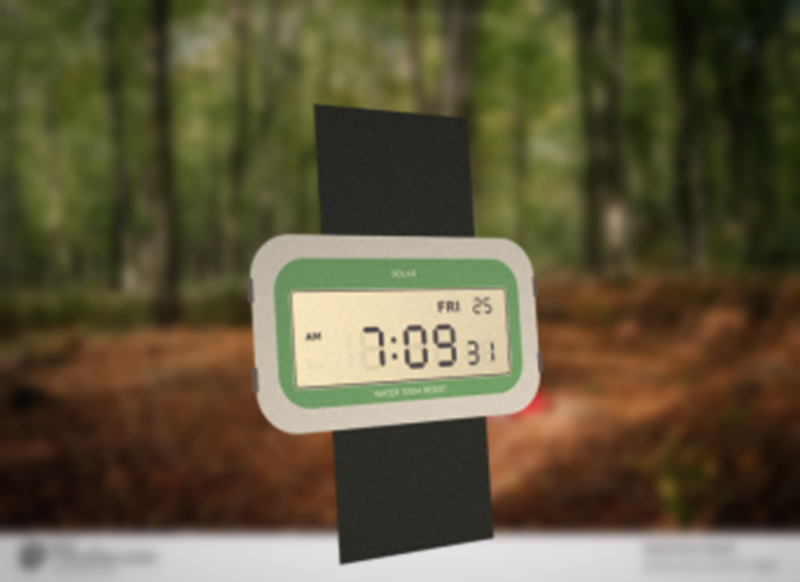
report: 7h09m31s
